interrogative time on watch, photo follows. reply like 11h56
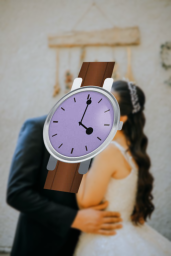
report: 4h01
